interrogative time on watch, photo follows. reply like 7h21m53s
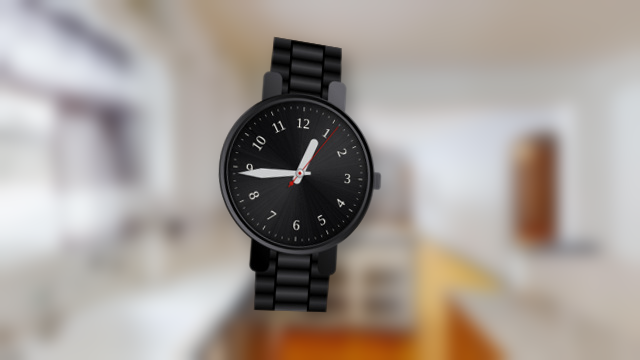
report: 12h44m06s
